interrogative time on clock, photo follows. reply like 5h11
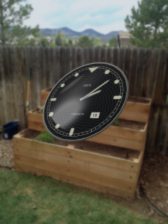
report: 2h08
